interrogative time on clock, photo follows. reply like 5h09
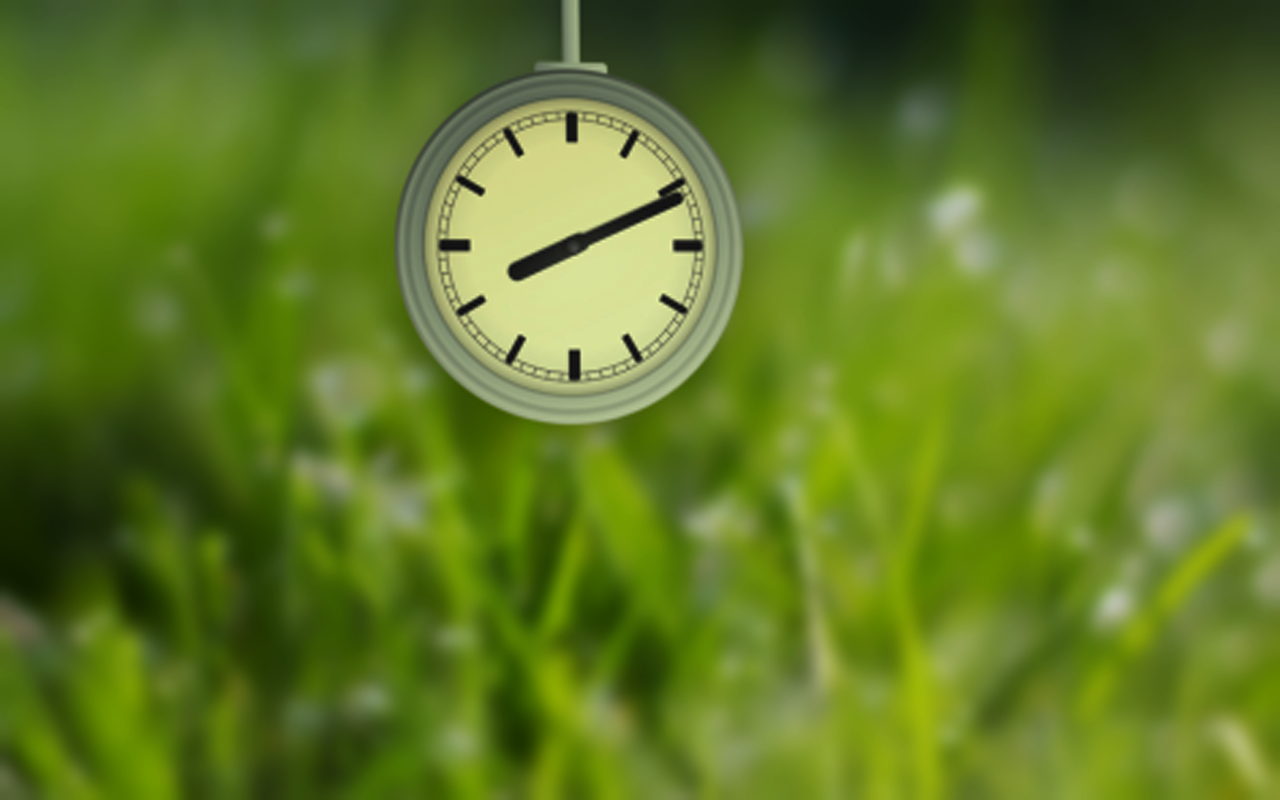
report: 8h11
